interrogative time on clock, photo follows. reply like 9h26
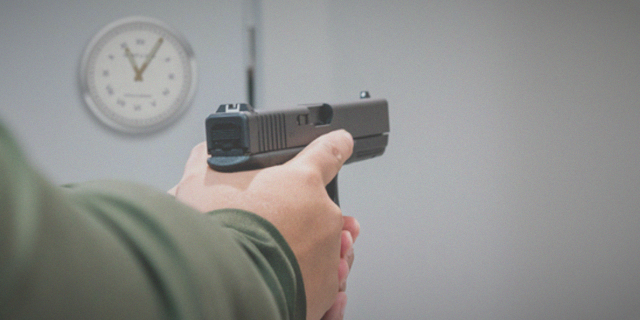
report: 11h05
